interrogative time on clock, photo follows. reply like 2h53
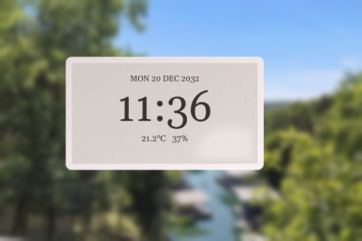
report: 11h36
